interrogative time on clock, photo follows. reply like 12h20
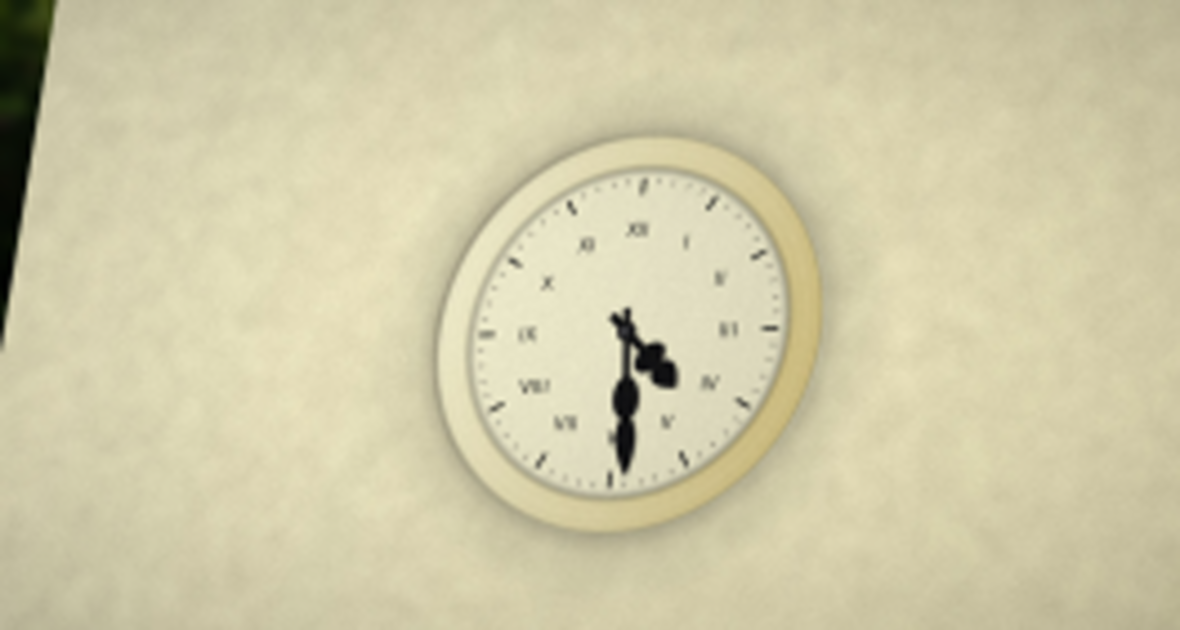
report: 4h29
